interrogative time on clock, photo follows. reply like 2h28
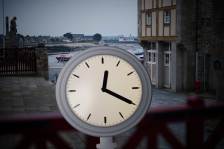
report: 12h20
